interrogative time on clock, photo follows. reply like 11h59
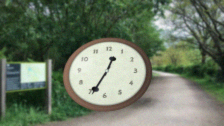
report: 12h34
